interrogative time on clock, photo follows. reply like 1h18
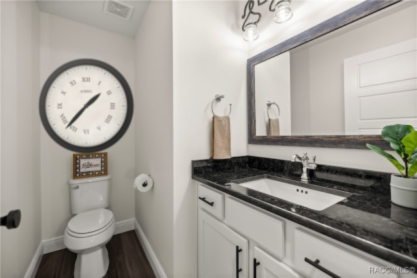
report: 1h37
